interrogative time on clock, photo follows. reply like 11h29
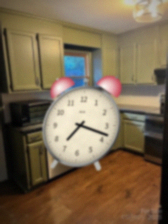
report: 7h18
